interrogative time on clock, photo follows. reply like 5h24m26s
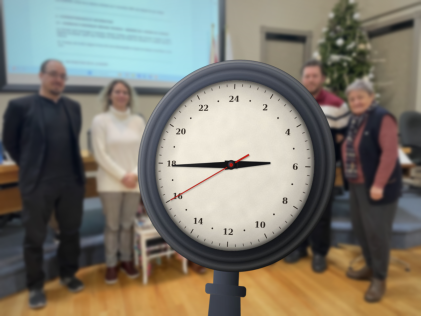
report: 5h44m40s
